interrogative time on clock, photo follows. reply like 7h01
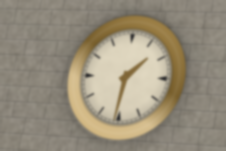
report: 1h31
